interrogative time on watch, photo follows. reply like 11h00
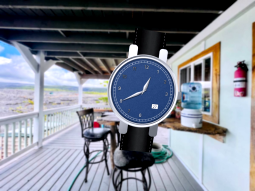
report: 12h40
